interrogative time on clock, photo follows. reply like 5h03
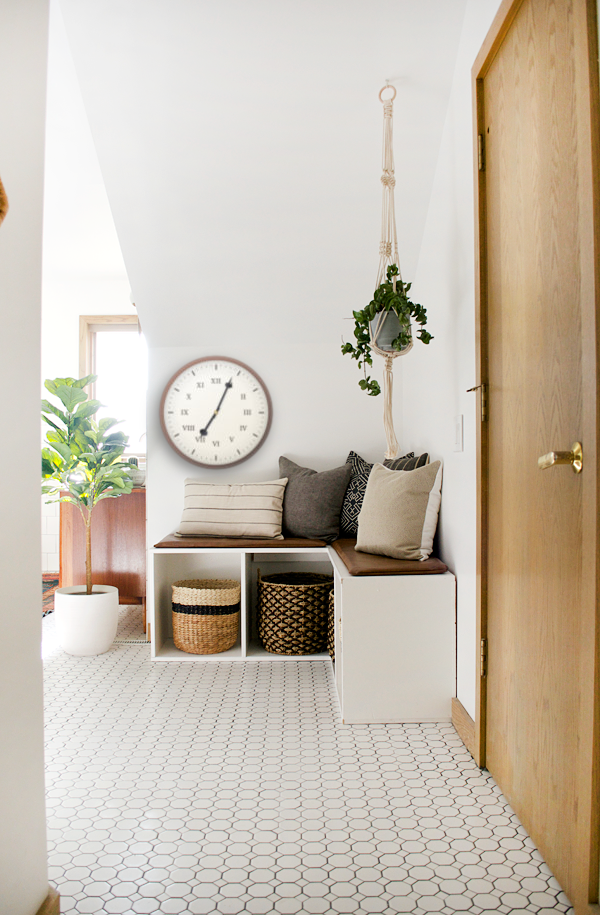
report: 7h04
